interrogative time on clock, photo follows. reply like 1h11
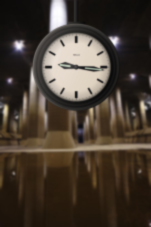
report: 9h16
